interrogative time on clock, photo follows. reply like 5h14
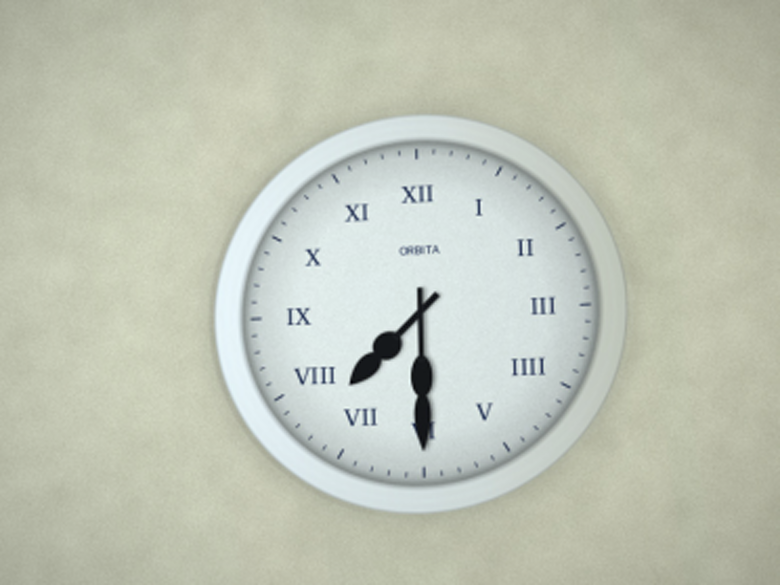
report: 7h30
